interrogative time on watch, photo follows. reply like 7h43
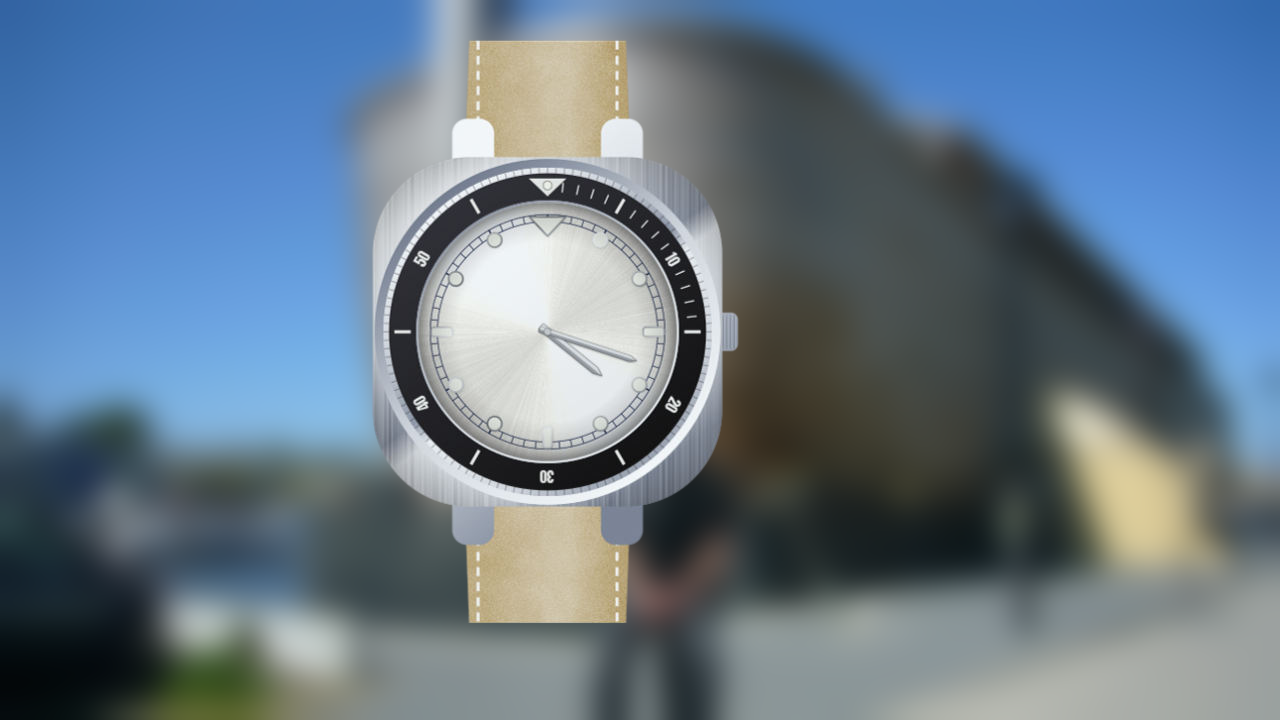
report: 4h18
